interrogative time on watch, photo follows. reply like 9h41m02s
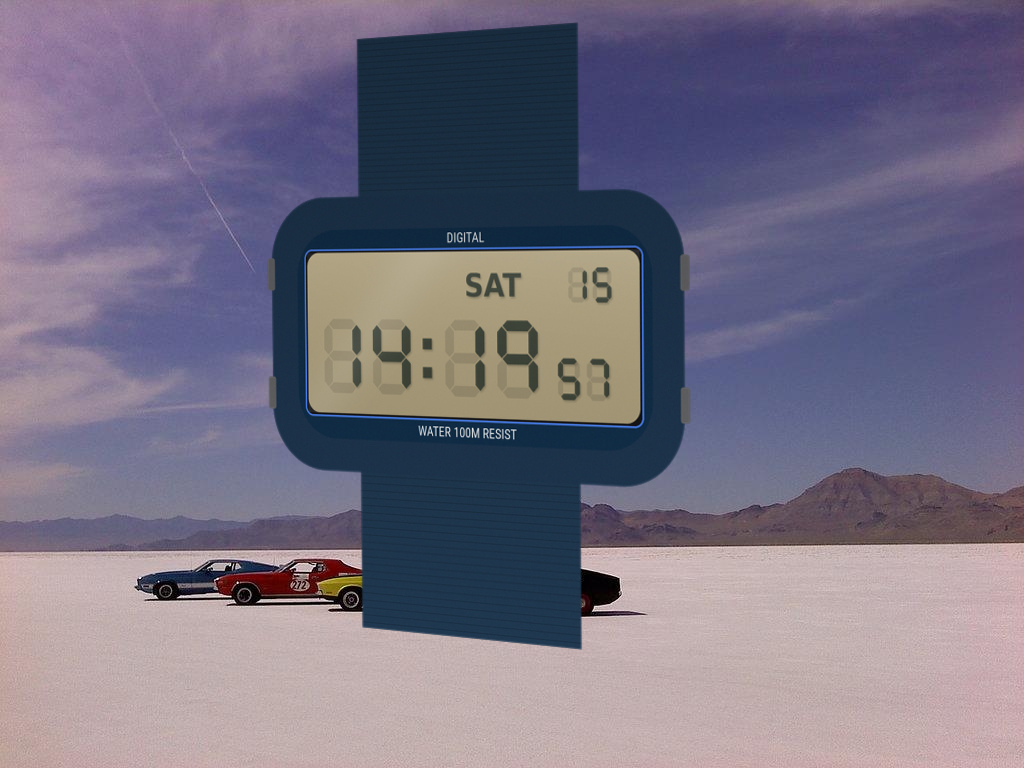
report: 14h19m57s
